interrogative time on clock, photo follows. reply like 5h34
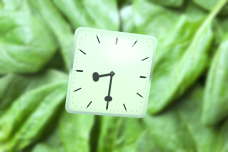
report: 8h30
